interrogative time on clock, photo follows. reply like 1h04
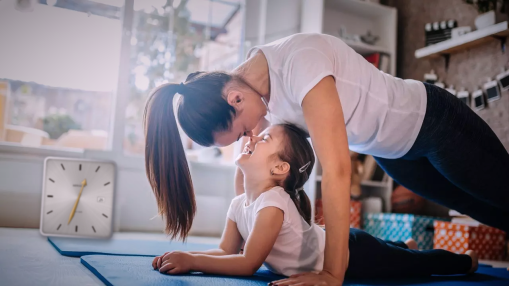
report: 12h33
